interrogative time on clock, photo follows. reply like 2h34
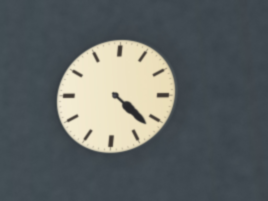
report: 4h22
